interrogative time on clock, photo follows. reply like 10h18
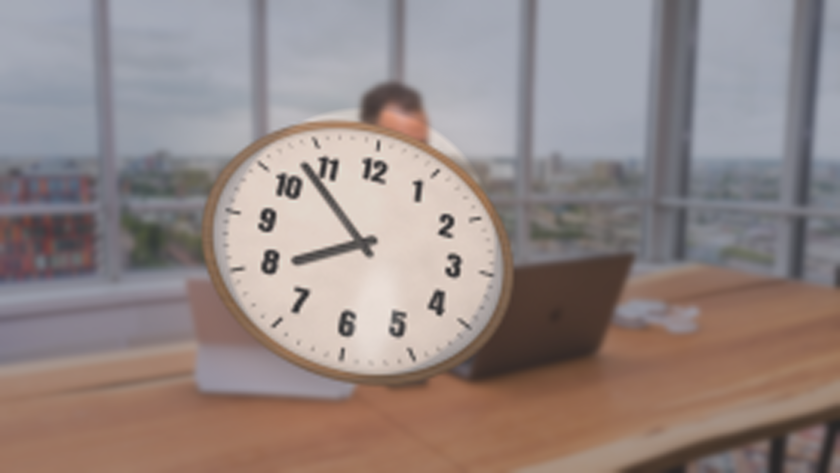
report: 7h53
